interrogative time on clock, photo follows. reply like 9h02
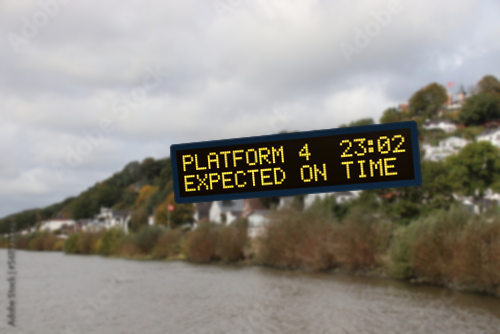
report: 23h02
